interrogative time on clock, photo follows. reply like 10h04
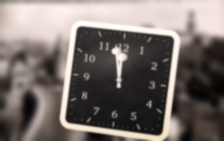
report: 11h58
